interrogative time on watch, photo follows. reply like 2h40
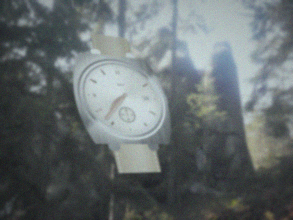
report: 7h37
